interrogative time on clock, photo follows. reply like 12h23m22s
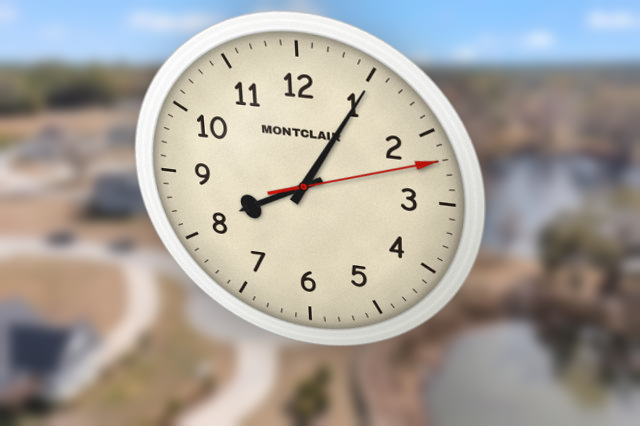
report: 8h05m12s
